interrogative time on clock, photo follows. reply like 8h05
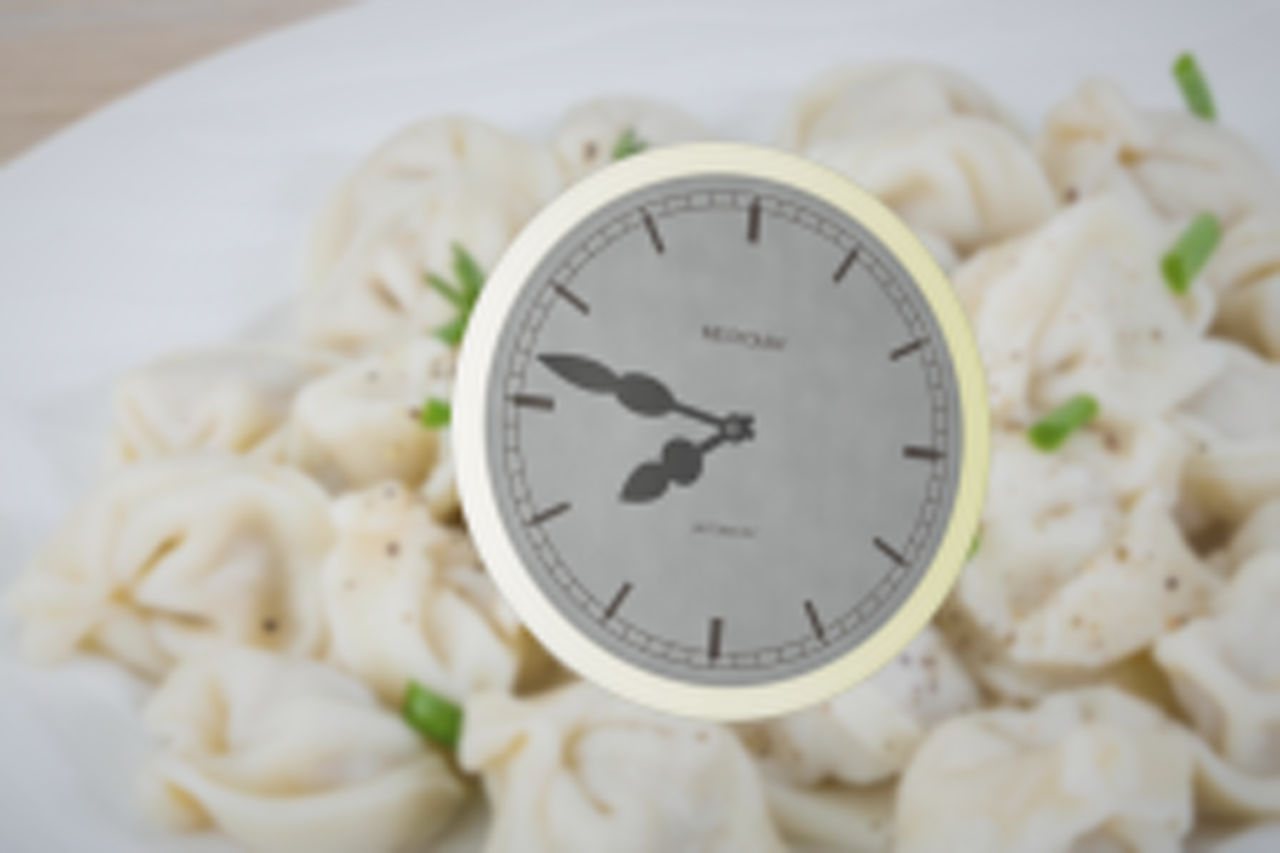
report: 7h47
